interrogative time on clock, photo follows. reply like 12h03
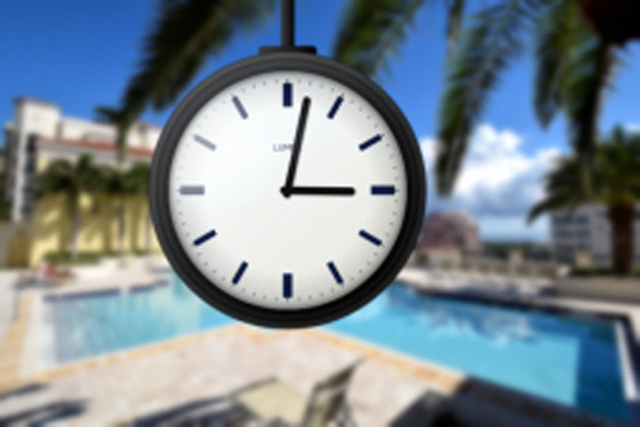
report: 3h02
